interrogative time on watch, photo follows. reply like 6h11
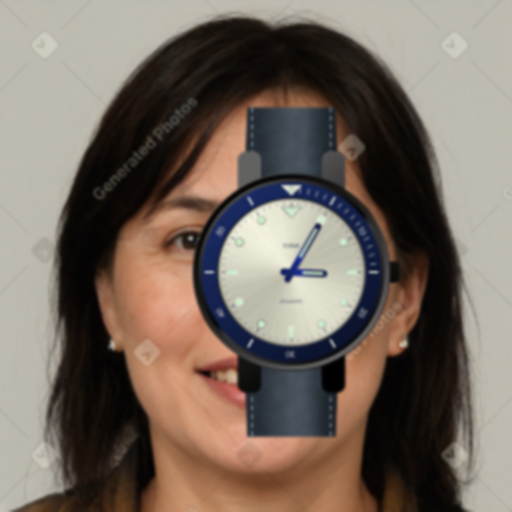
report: 3h05
